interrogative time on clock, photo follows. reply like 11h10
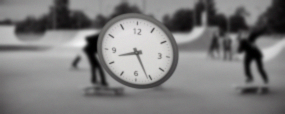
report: 8h26
